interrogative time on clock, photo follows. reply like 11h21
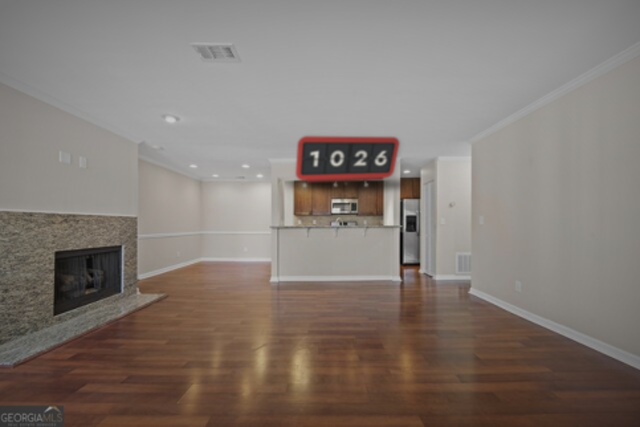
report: 10h26
